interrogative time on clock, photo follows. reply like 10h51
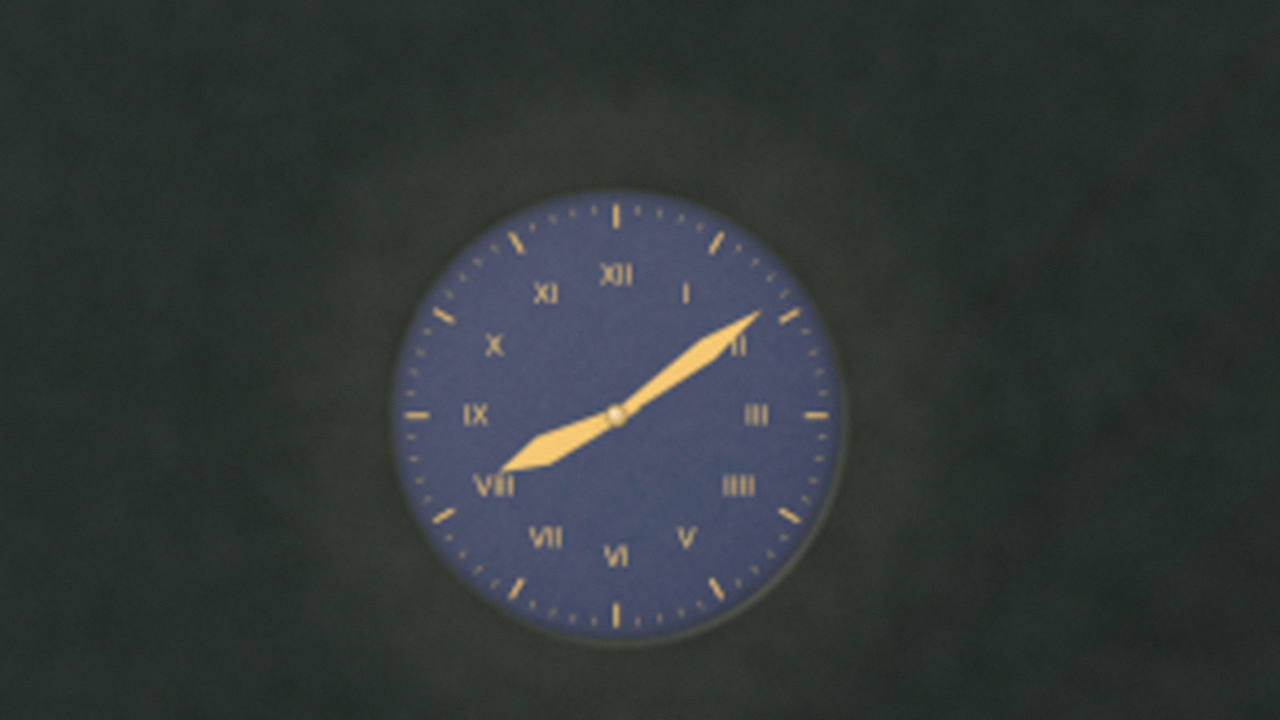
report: 8h09
